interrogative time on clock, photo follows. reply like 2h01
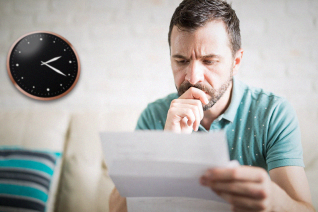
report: 2h21
